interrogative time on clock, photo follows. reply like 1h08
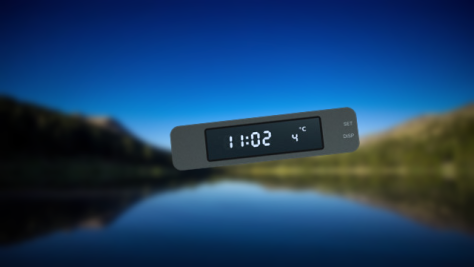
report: 11h02
